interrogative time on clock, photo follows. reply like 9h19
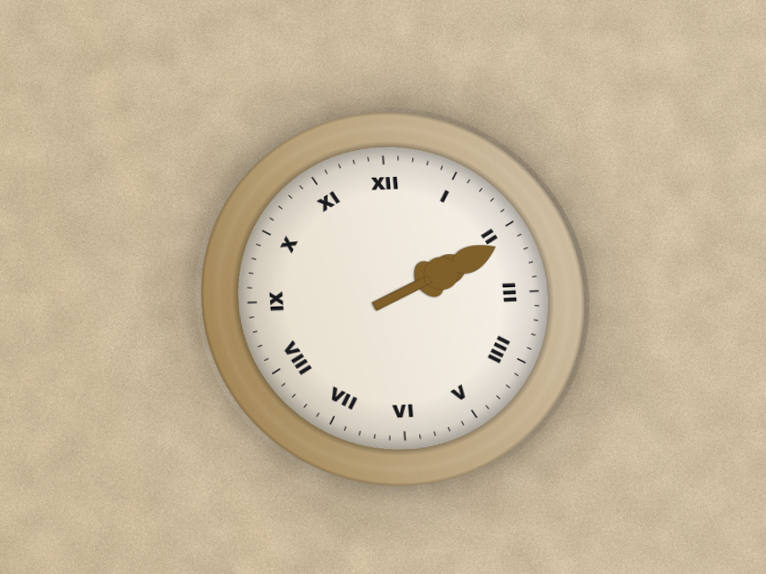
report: 2h11
